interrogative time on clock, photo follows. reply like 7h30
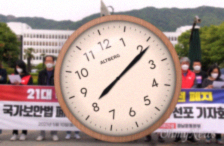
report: 8h11
